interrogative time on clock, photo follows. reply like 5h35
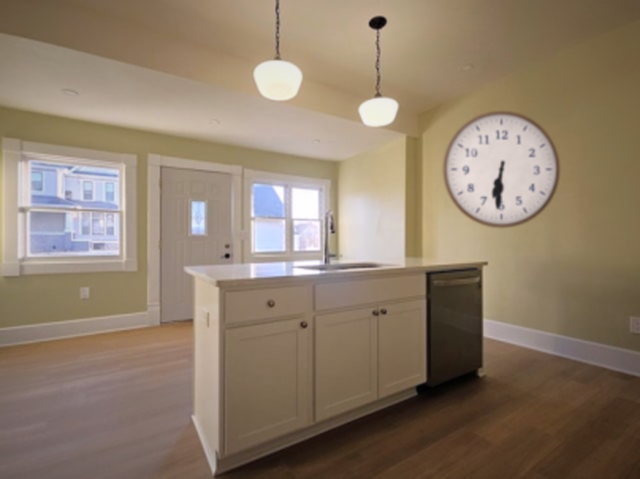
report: 6h31
